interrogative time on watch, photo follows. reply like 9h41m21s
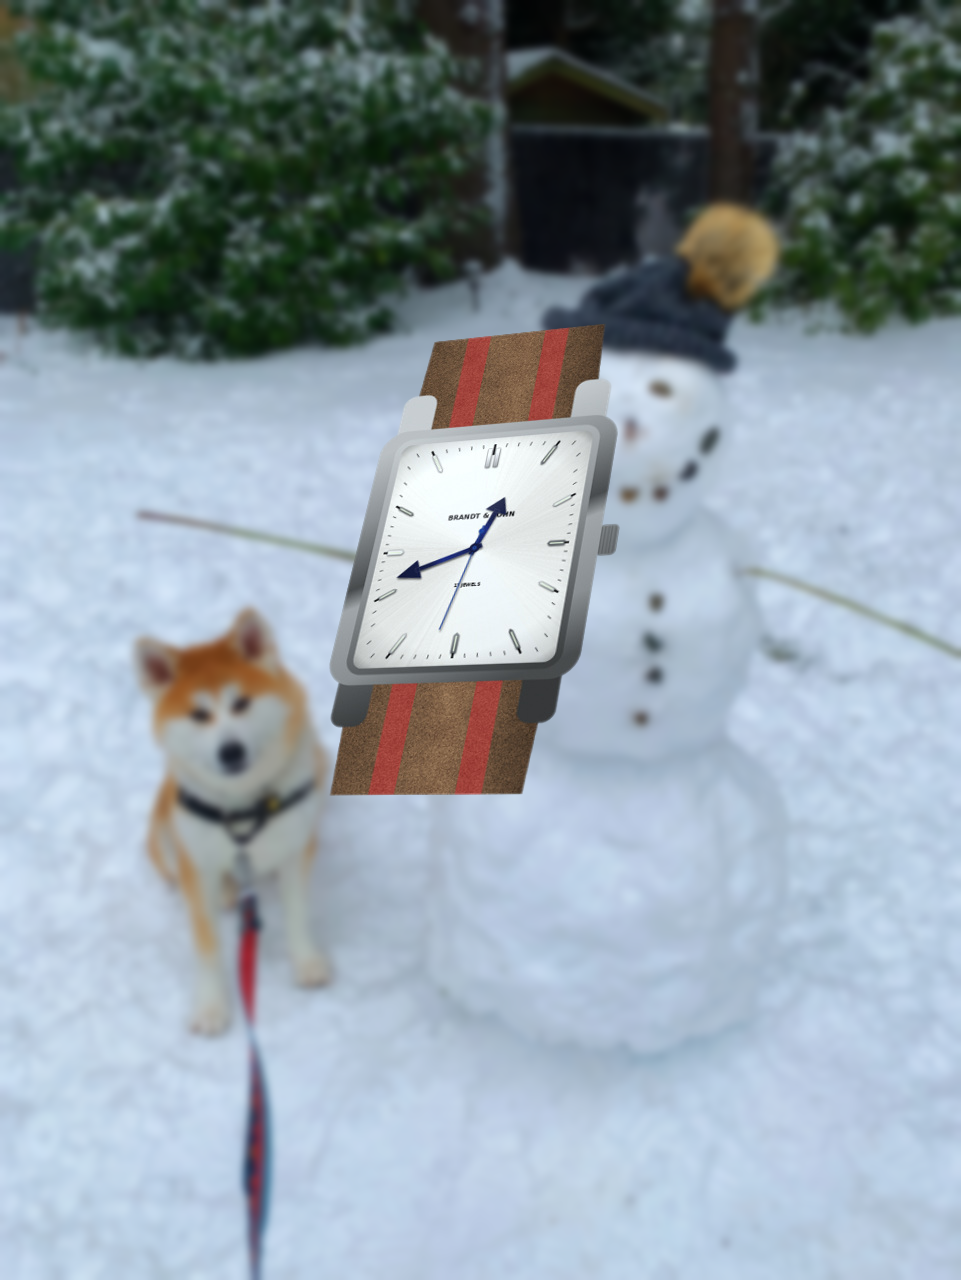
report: 12h41m32s
